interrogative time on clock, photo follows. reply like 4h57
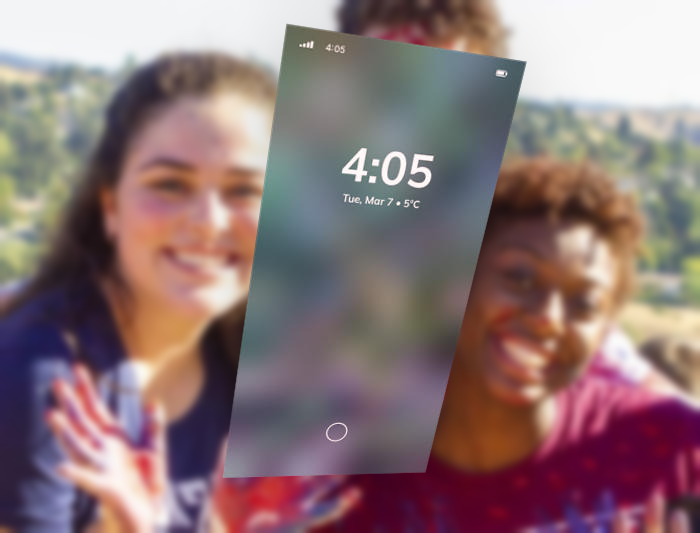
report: 4h05
